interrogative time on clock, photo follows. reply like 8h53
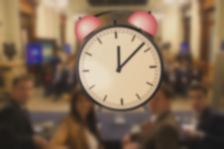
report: 12h08
